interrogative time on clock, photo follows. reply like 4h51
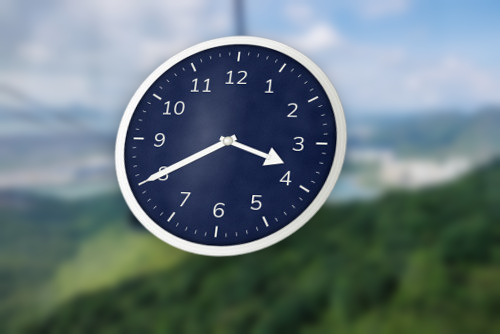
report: 3h40
